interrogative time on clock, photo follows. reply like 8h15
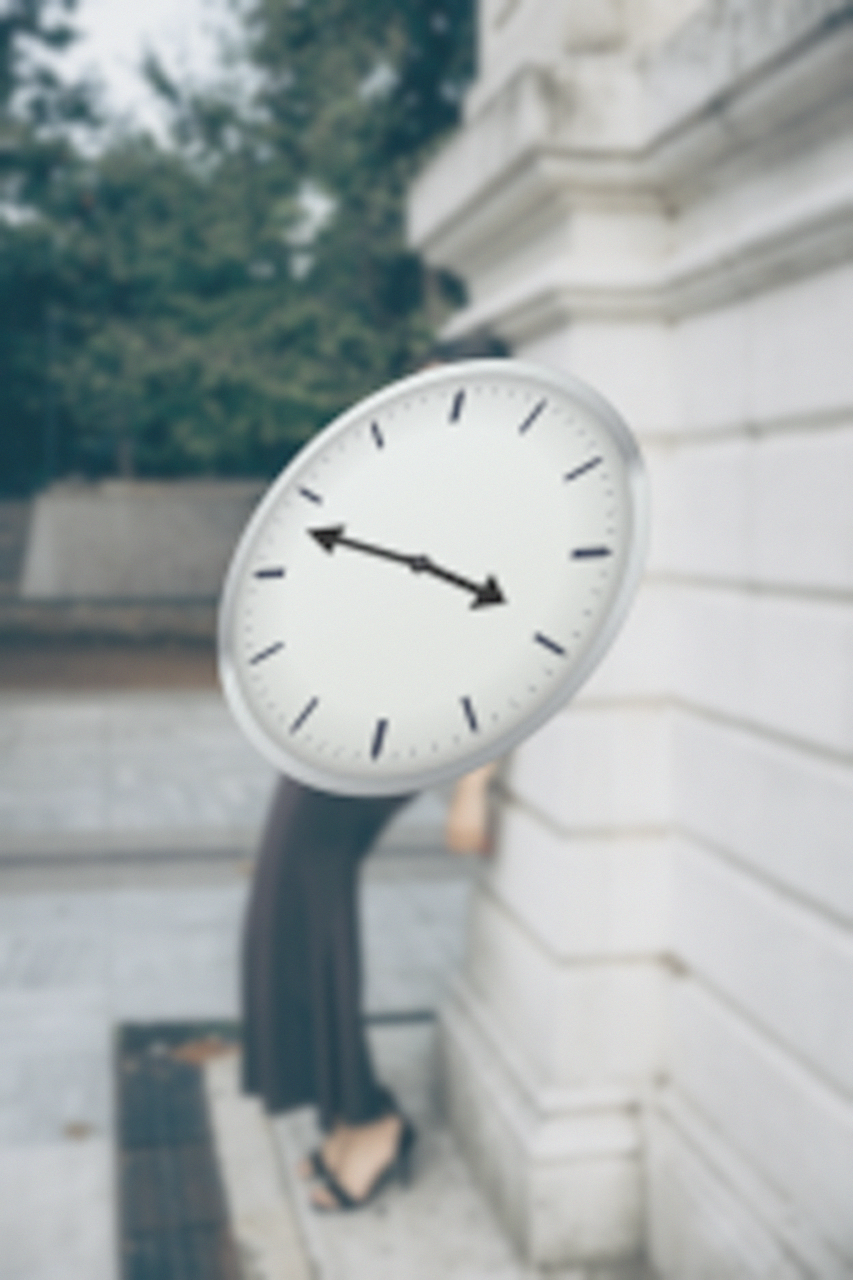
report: 3h48
